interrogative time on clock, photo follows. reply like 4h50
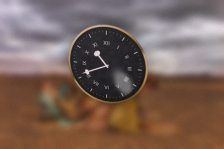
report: 10h41
